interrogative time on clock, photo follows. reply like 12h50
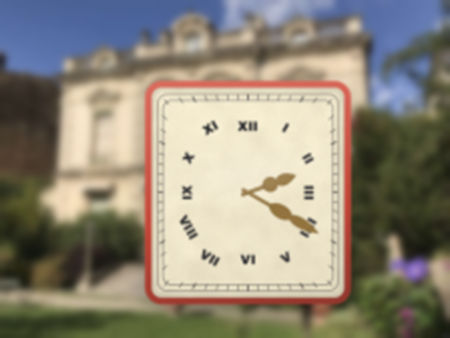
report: 2h20
